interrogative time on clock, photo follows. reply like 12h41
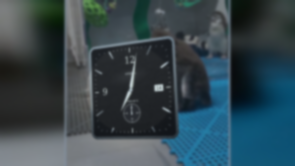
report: 7h02
